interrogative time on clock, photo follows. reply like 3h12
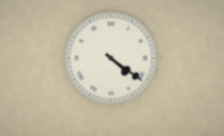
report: 4h21
